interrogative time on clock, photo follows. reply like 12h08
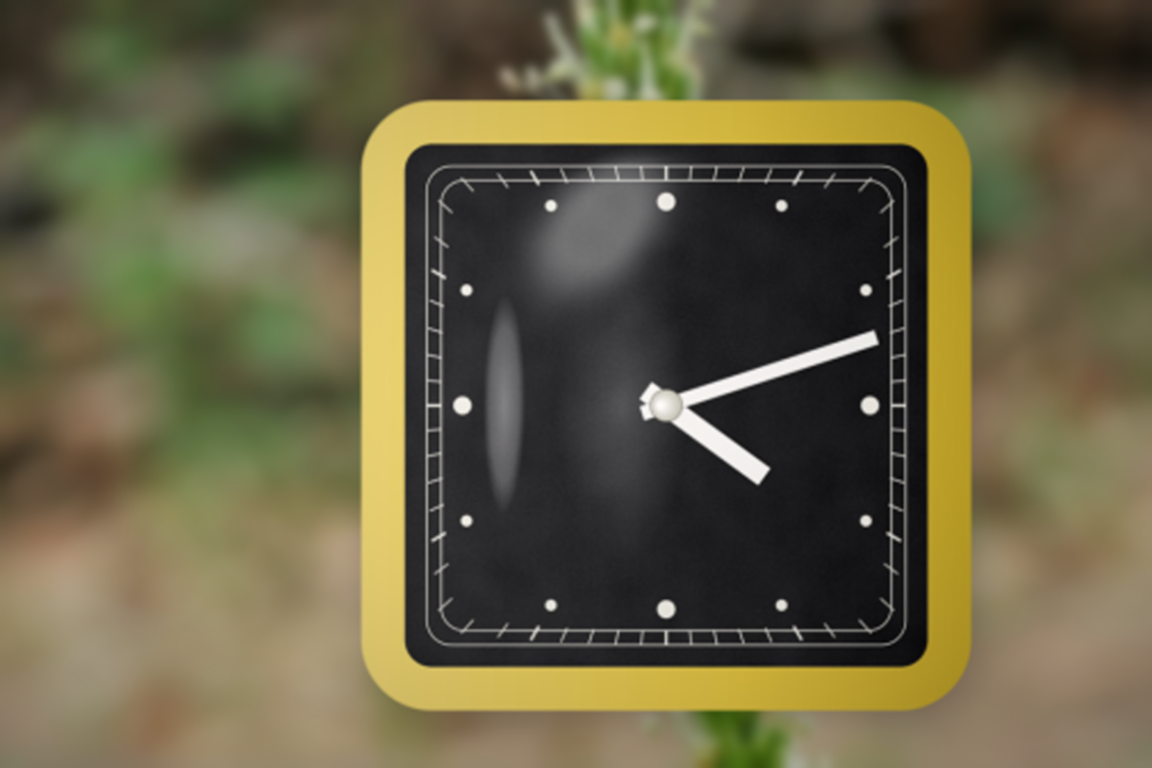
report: 4h12
